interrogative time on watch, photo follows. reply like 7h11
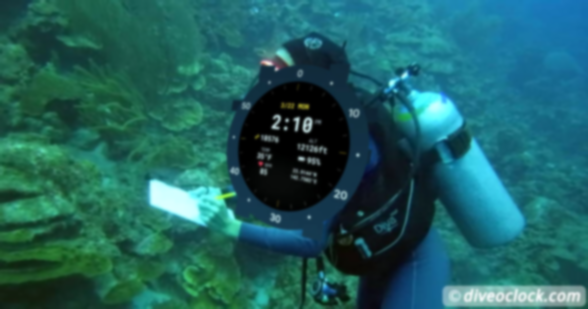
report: 2h10
